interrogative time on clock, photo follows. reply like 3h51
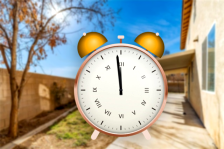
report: 11h59
